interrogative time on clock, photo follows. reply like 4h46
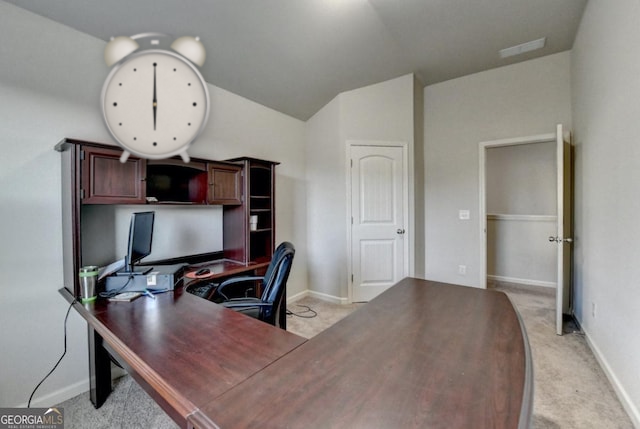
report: 6h00
